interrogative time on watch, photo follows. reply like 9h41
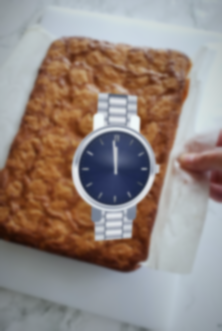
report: 11h59
